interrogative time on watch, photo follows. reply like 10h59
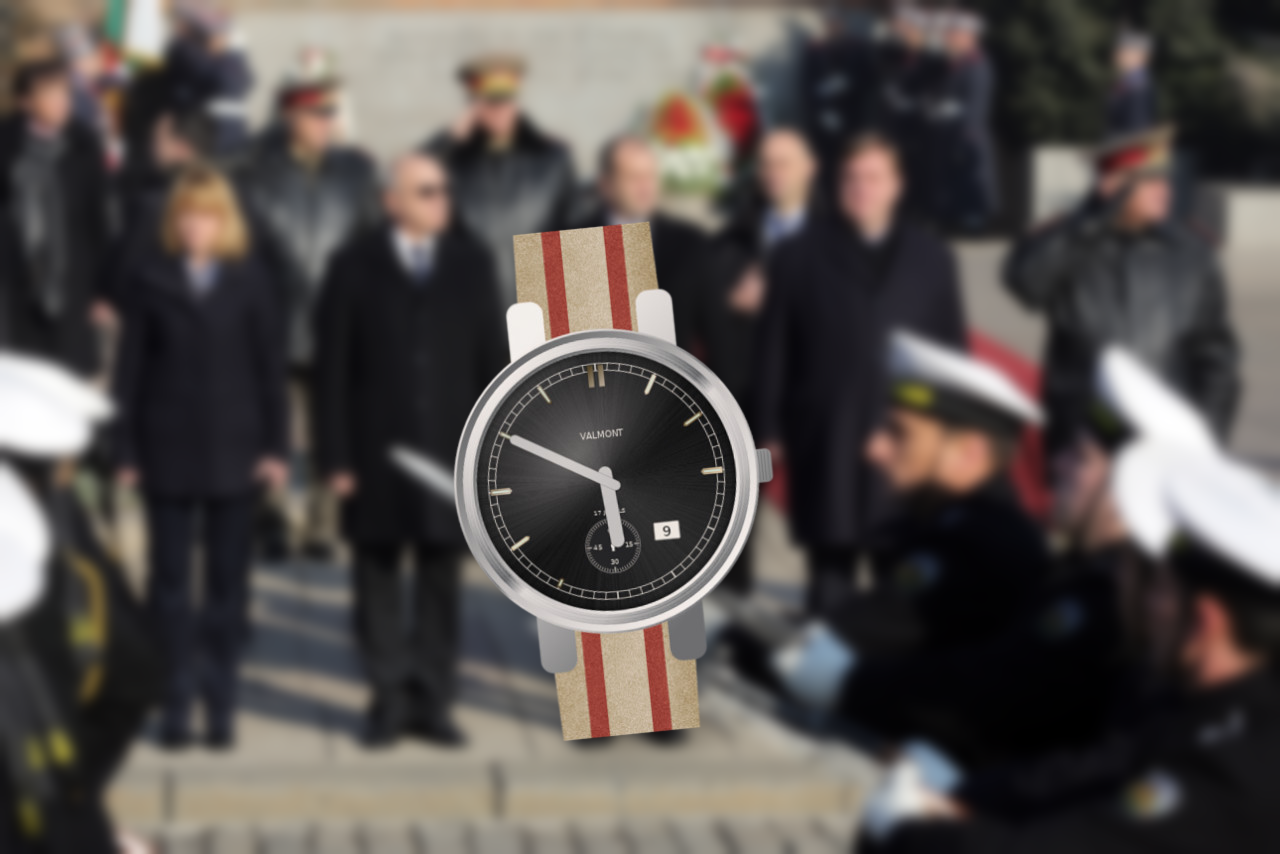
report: 5h50
